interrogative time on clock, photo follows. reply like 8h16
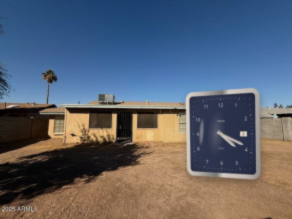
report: 4h19
